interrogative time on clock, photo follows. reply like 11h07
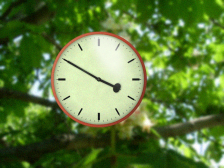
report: 3h50
